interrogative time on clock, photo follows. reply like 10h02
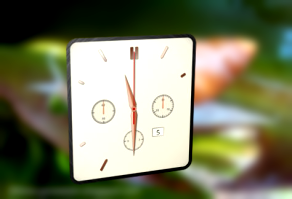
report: 11h30
